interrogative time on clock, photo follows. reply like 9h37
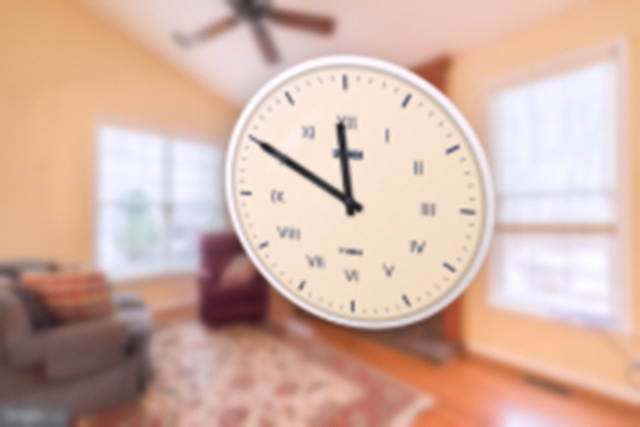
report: 11h50
